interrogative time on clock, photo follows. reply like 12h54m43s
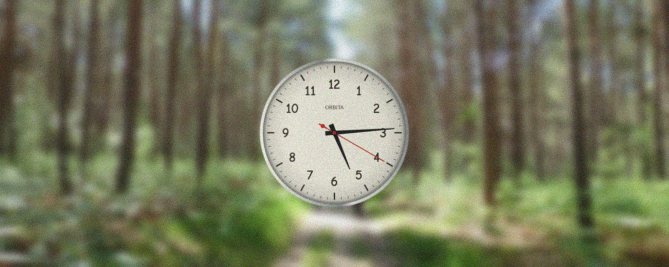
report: 5h14m20s
